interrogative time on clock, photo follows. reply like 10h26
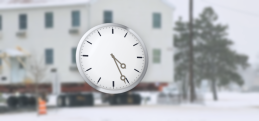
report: 4h26
